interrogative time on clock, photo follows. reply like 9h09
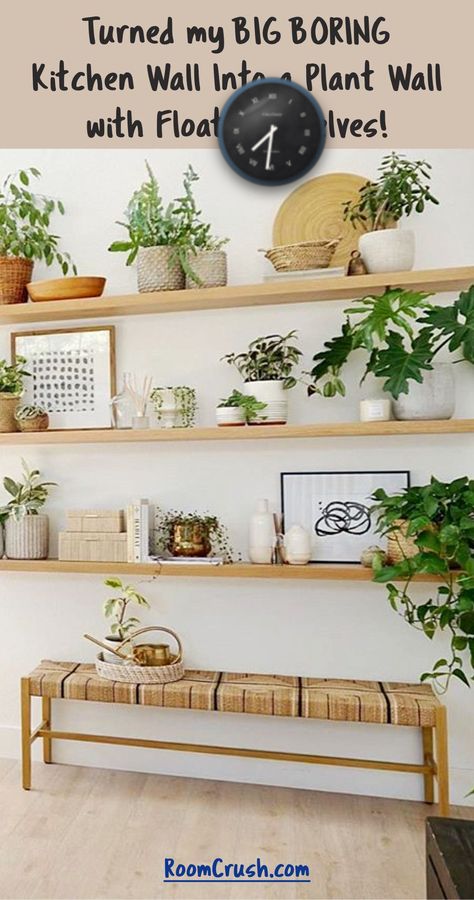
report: 7h31
